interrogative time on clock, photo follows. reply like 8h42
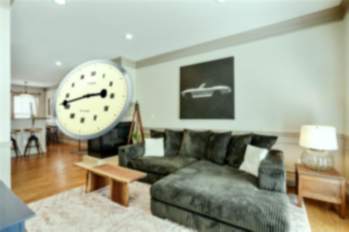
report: 2h42
